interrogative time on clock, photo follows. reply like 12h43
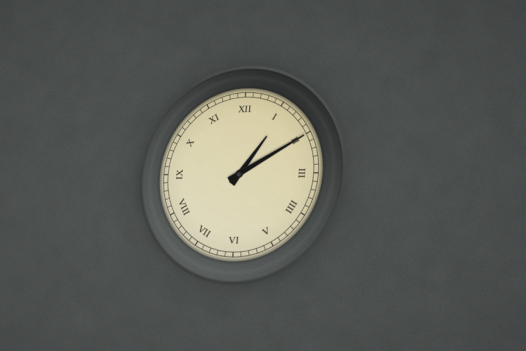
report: 1h10
